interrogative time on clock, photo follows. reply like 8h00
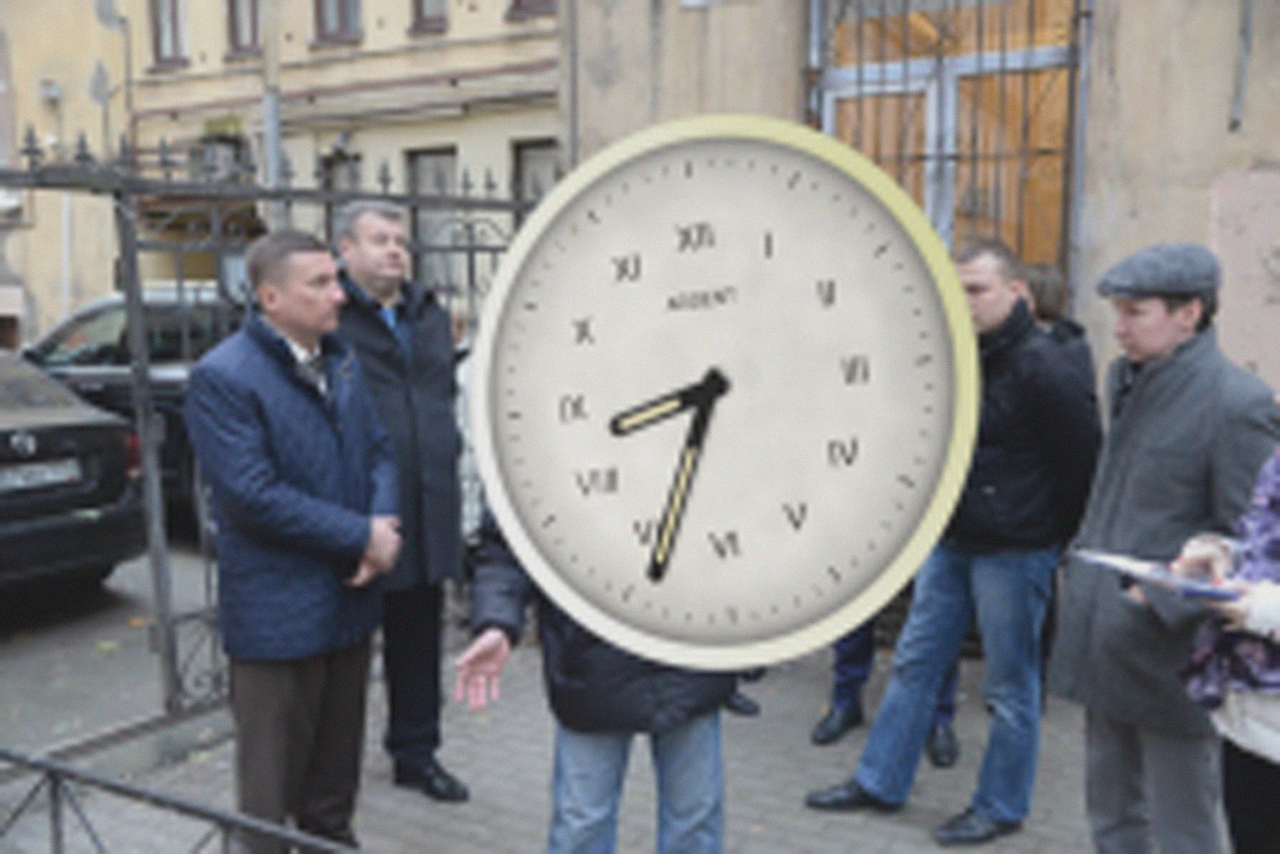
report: 8h34
